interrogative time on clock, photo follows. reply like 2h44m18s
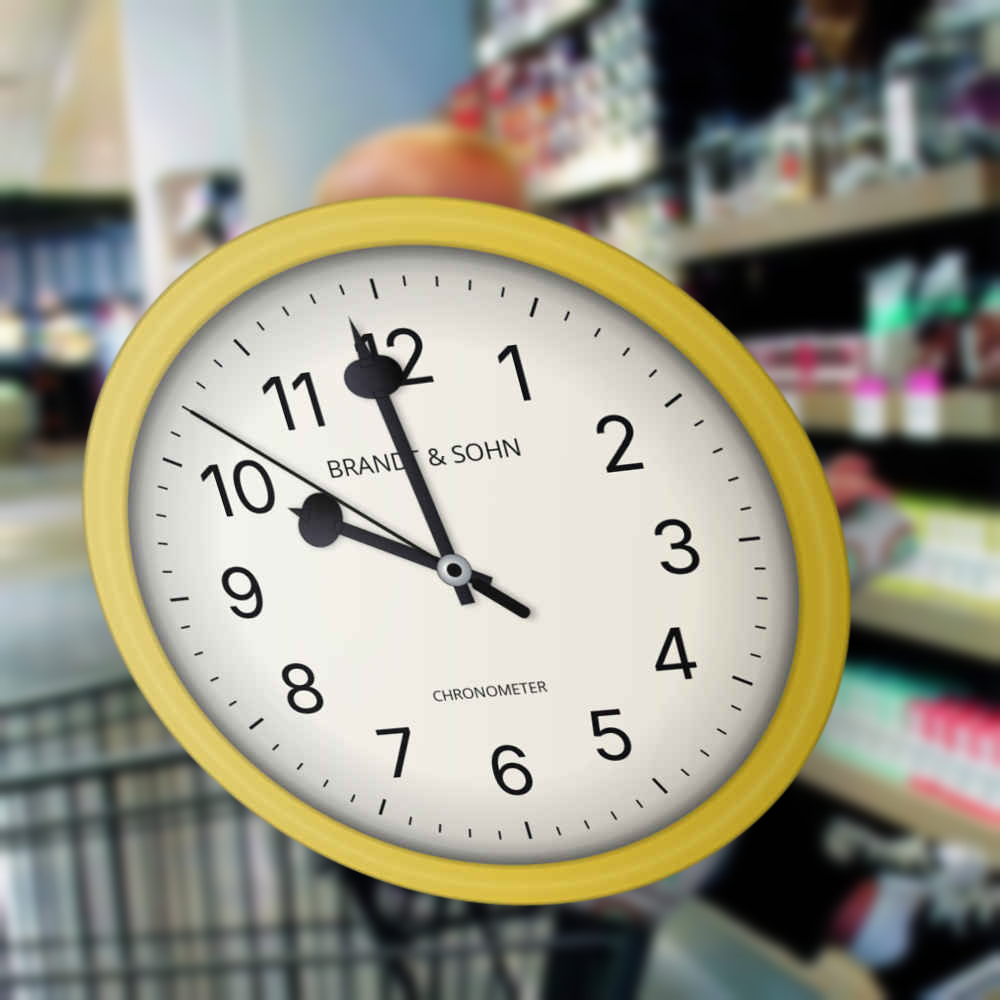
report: 9h58m52s
